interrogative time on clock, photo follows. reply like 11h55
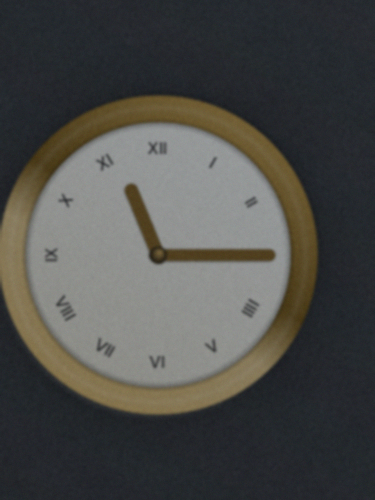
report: 11h15
